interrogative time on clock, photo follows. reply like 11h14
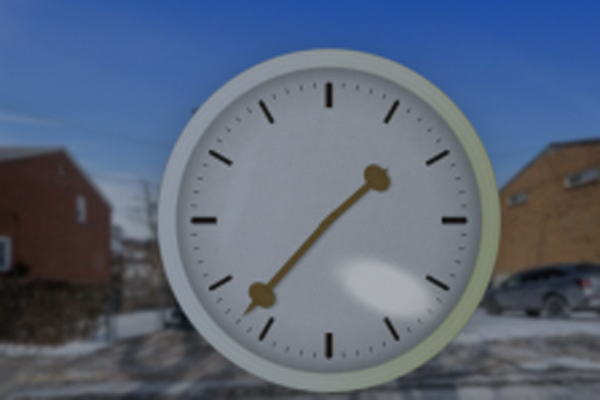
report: 1h37
